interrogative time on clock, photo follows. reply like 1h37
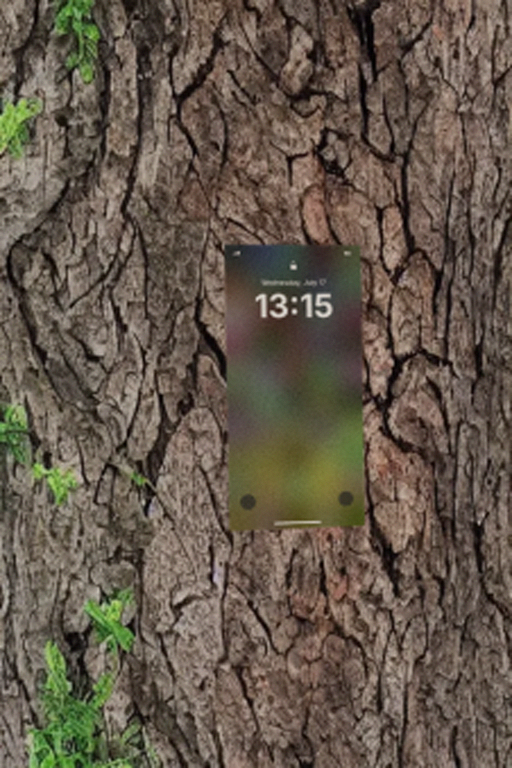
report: 13h15
